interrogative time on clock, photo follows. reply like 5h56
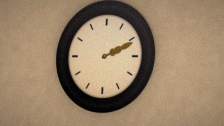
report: 2h11
